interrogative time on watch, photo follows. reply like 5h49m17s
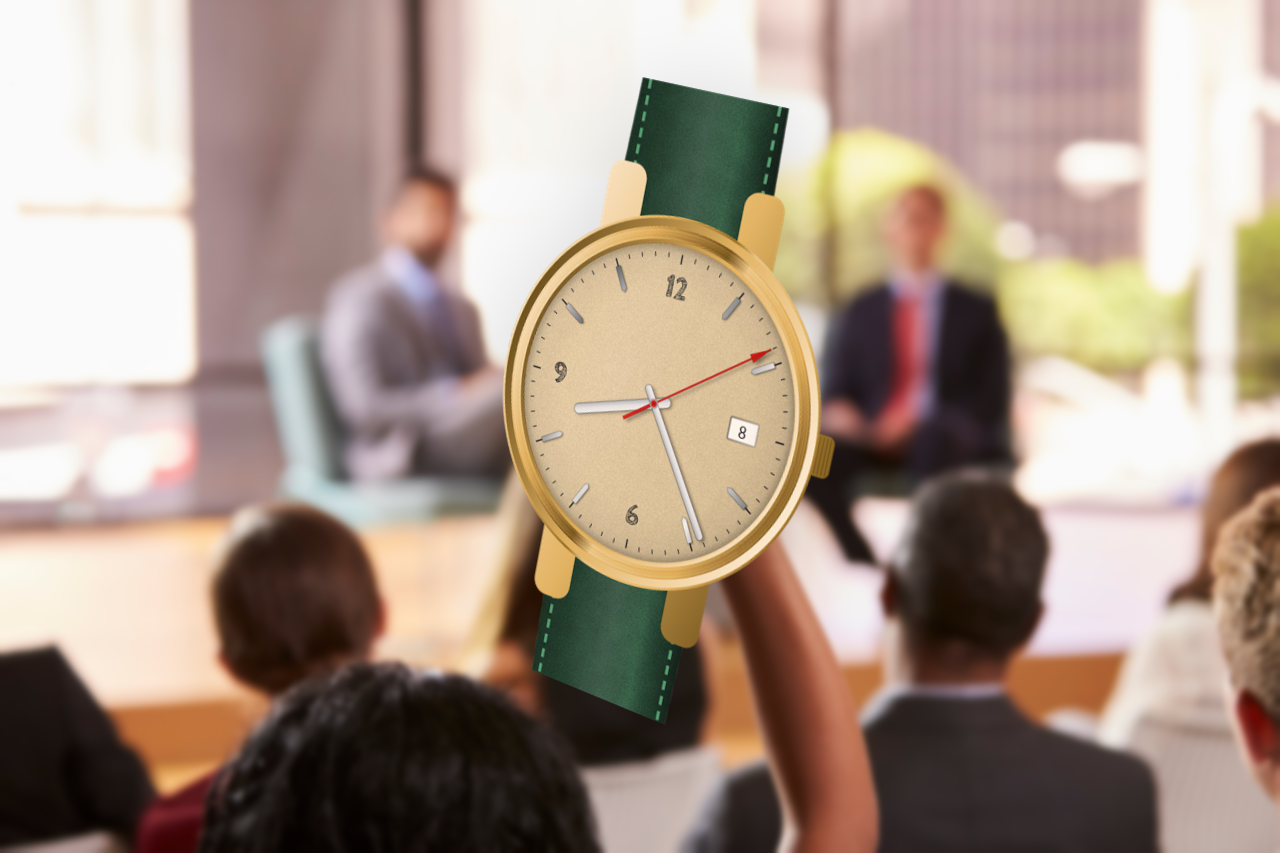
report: 8h24m09s
